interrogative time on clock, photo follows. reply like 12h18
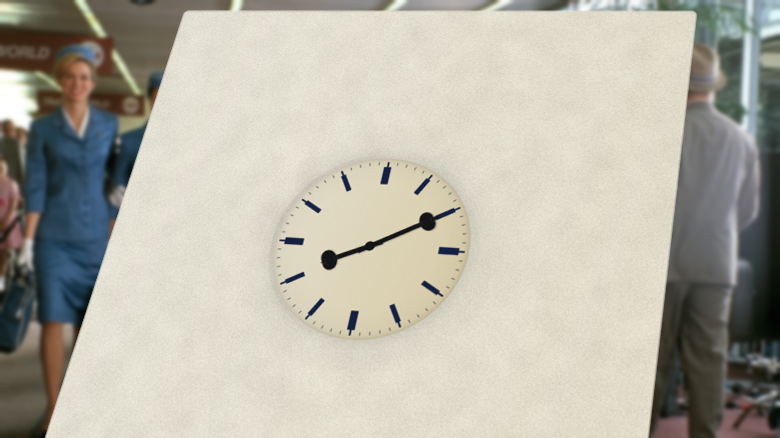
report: 8h10
